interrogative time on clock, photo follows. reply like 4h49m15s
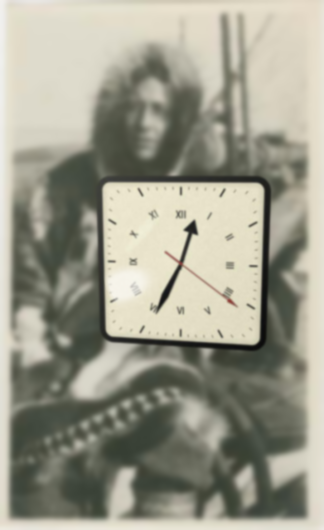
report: 12h34m21s
